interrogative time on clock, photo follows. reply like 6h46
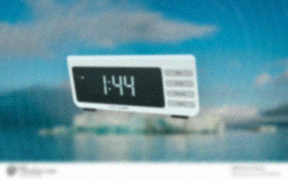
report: 1h44
